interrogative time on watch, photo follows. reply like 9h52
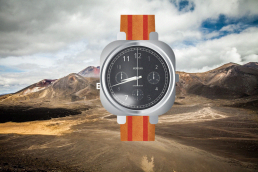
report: 8h42
